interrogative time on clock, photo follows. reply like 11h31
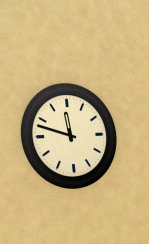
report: 11h48
